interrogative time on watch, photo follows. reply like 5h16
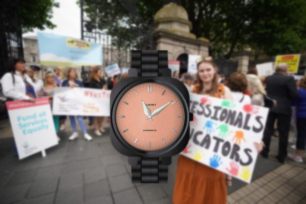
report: 11h09
